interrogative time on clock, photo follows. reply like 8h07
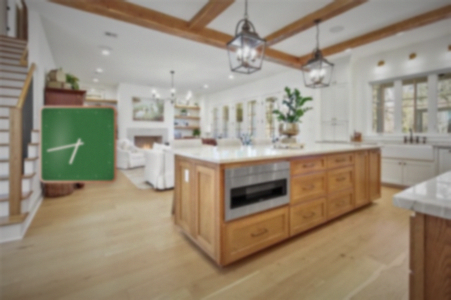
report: 6h43
